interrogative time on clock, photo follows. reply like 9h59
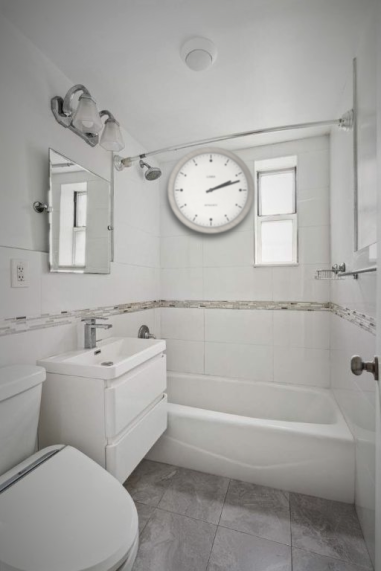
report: 2h12
